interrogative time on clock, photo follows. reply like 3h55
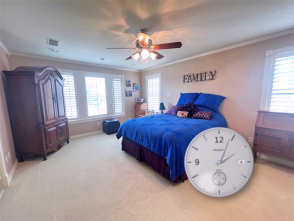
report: 2h04
